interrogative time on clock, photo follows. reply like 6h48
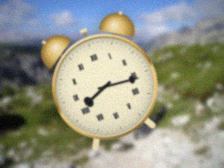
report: 8h16
